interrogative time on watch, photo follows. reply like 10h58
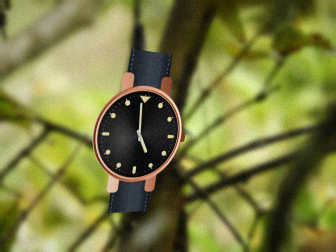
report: 4h59
